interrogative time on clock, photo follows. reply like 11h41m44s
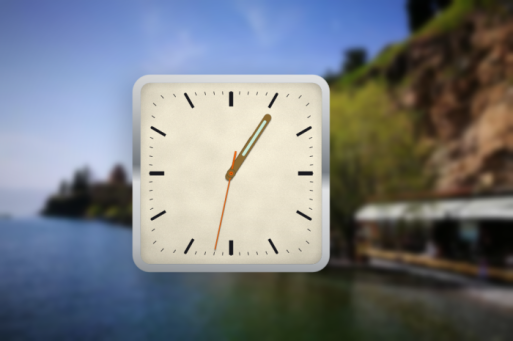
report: 1h05m32s
